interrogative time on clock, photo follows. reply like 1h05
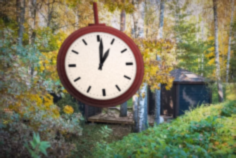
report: 1h01
